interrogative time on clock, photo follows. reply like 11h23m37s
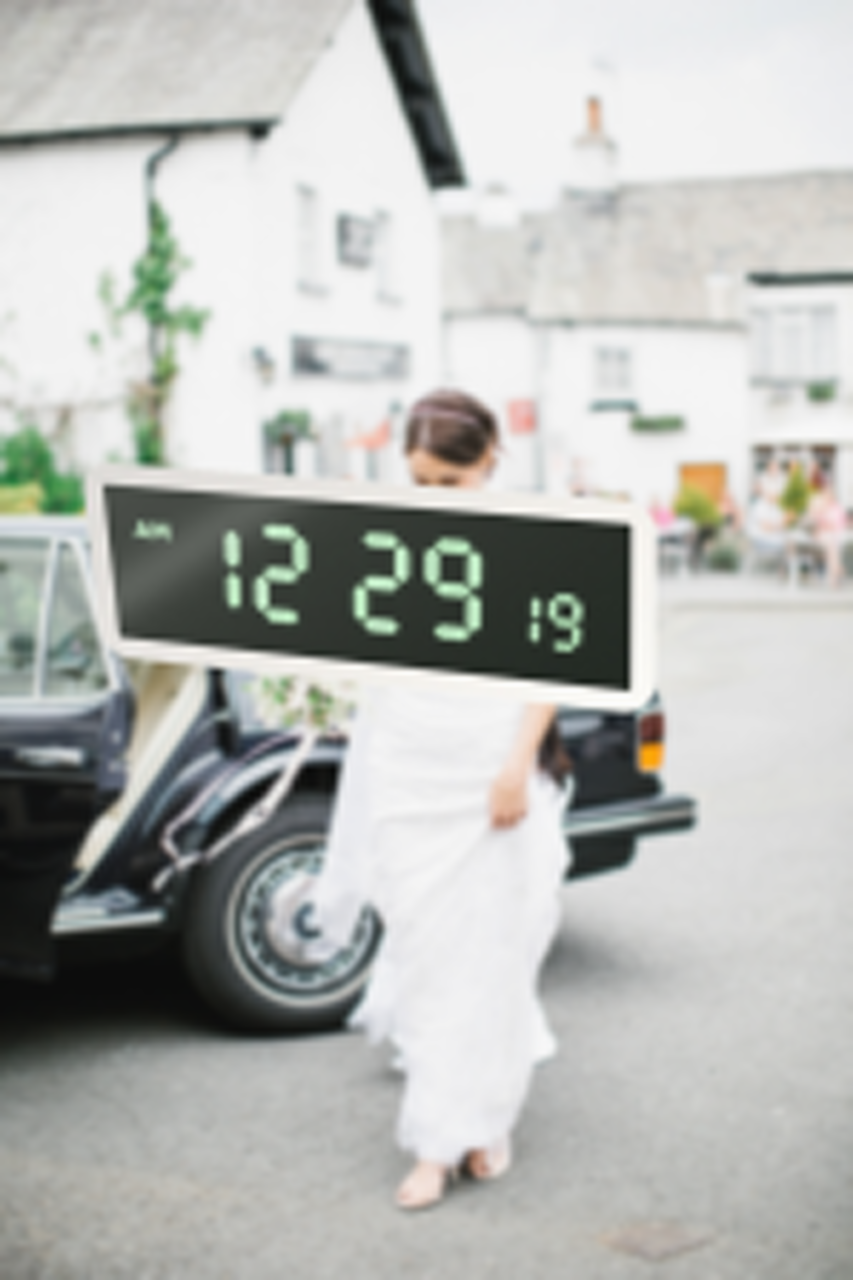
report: 12h29m19s
